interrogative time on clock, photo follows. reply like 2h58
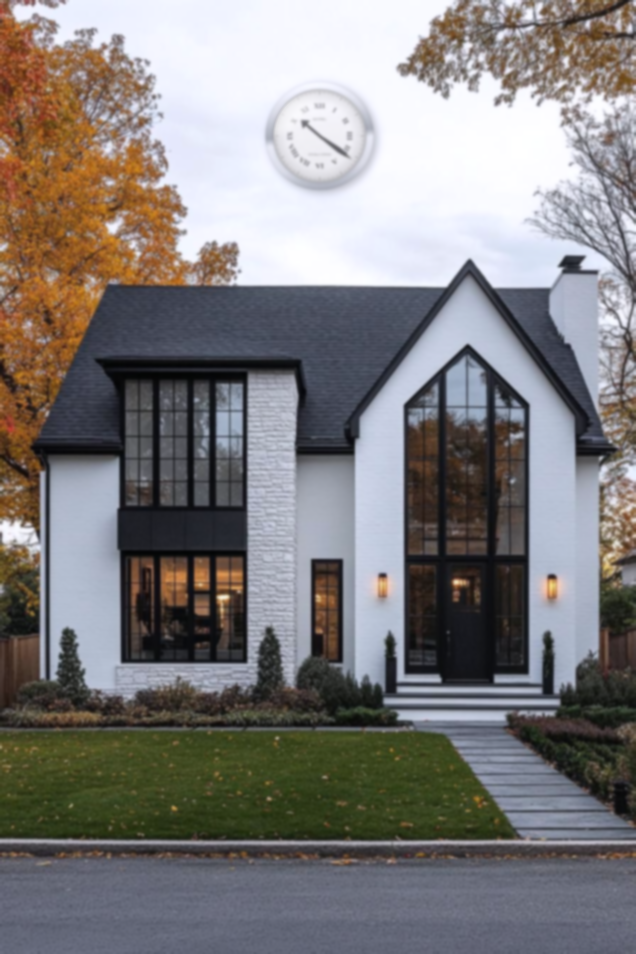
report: 10h21
